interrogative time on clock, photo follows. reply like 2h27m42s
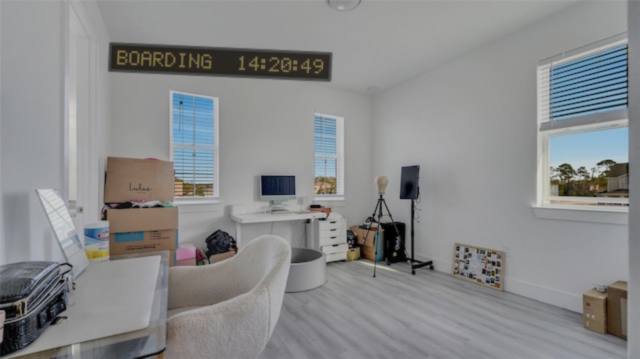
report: 14h20m49s
